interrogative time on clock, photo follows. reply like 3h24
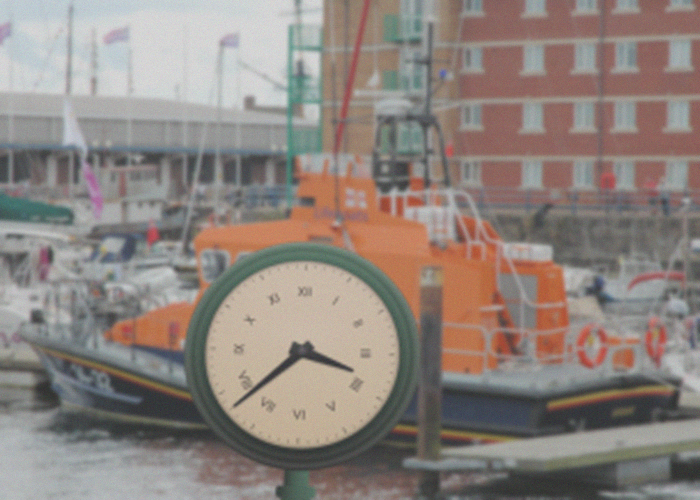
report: 3h38
